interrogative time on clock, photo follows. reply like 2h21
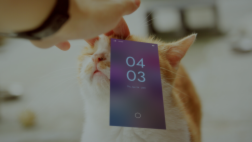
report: 4h03
